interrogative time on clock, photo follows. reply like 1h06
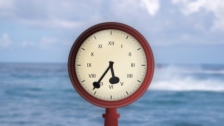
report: 5h36
